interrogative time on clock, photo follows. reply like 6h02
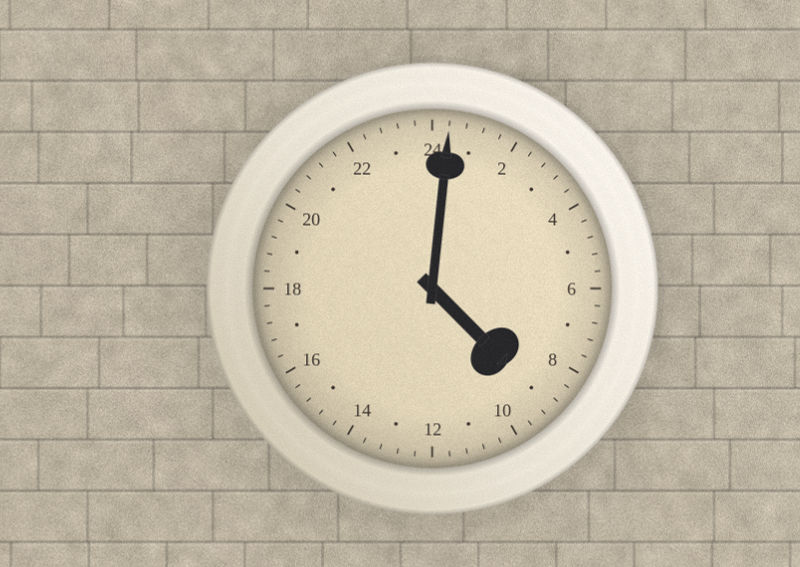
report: 9h01
